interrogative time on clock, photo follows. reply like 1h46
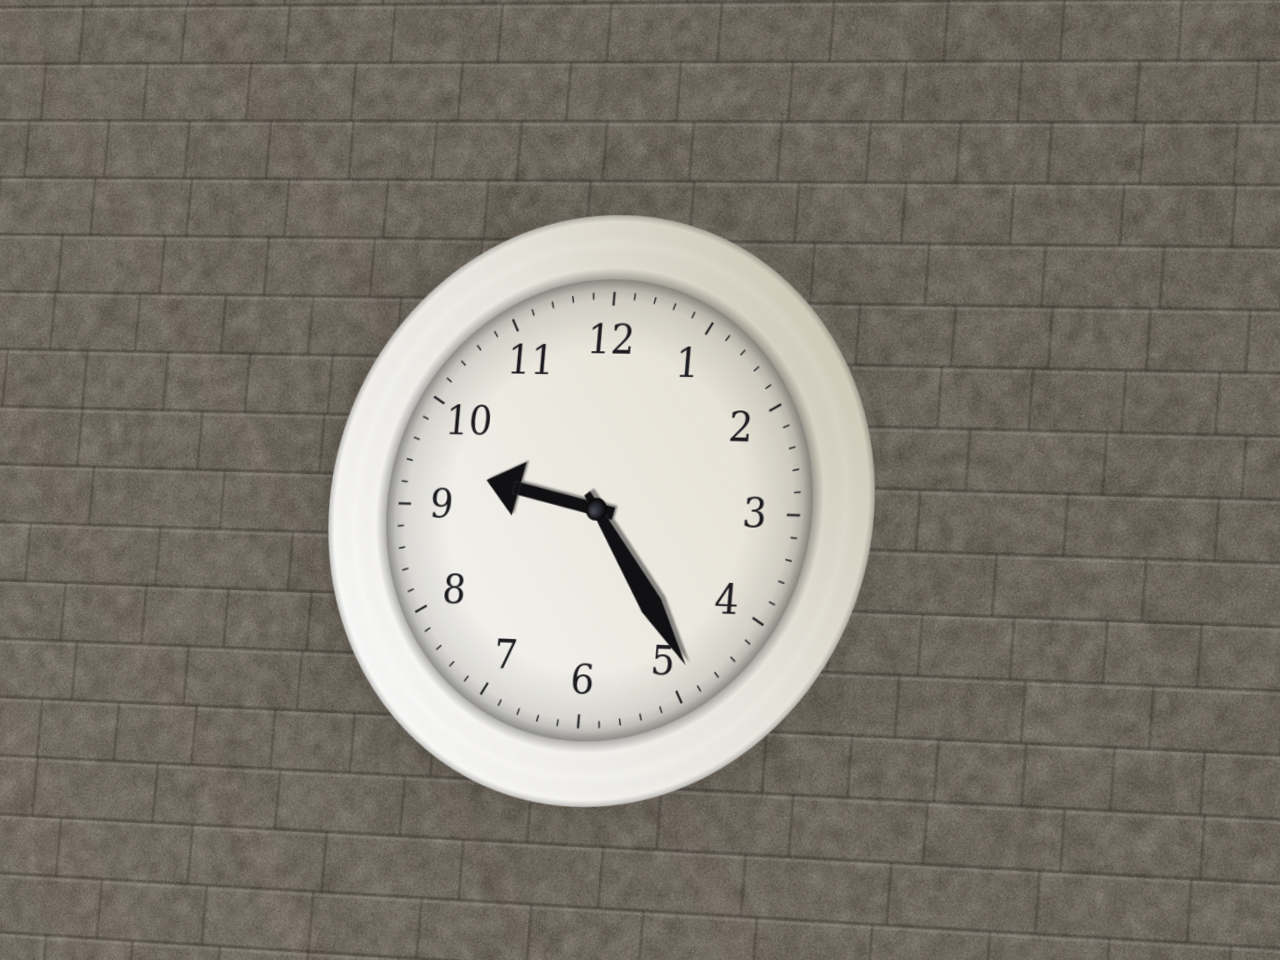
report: 9h24
